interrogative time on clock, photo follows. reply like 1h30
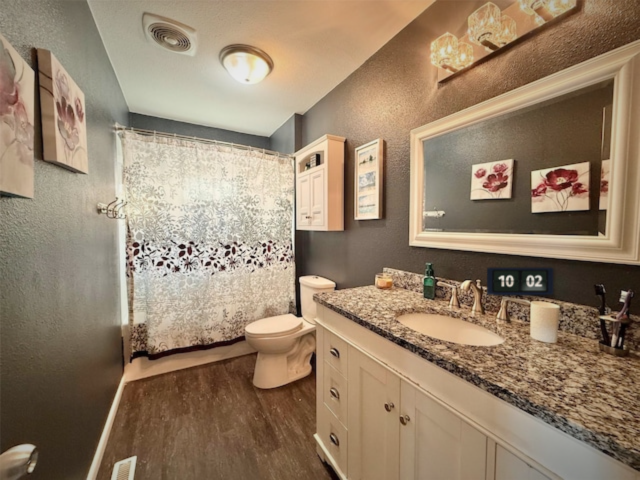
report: 10h02
